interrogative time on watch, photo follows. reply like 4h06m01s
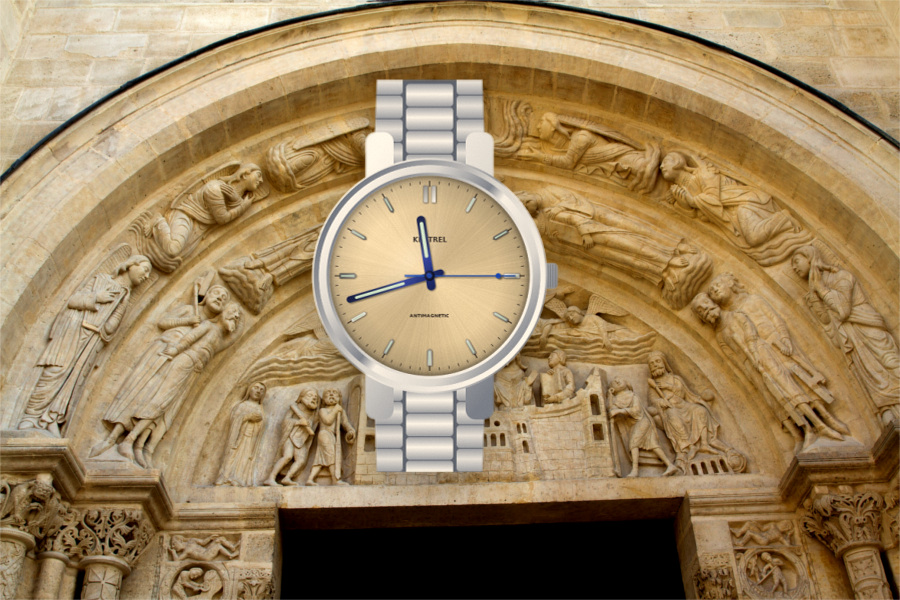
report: 11h42m15s
